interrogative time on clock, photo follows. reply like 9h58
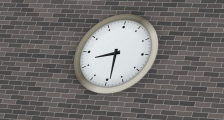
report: 8h29
